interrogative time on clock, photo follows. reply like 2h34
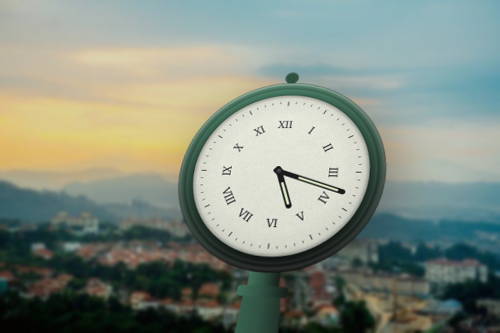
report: 5h18
